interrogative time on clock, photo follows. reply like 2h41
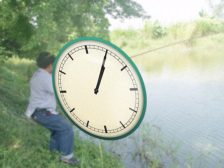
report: 1h05
